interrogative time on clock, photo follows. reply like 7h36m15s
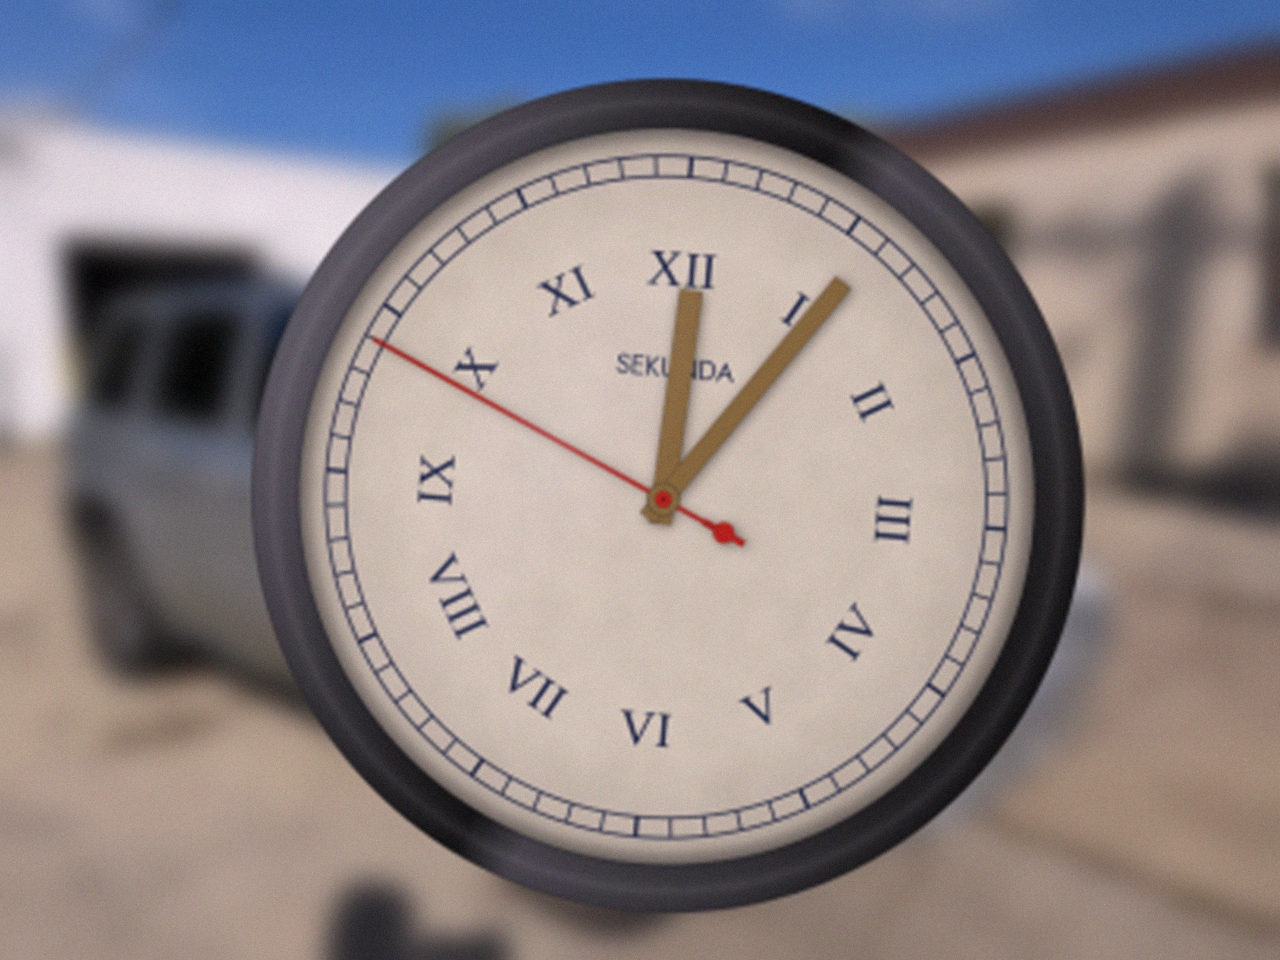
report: 12h05m49s
